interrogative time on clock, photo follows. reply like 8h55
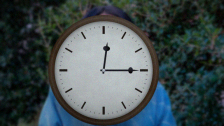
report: 12h15
